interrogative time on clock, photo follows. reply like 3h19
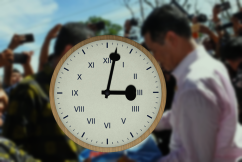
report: 3h02
